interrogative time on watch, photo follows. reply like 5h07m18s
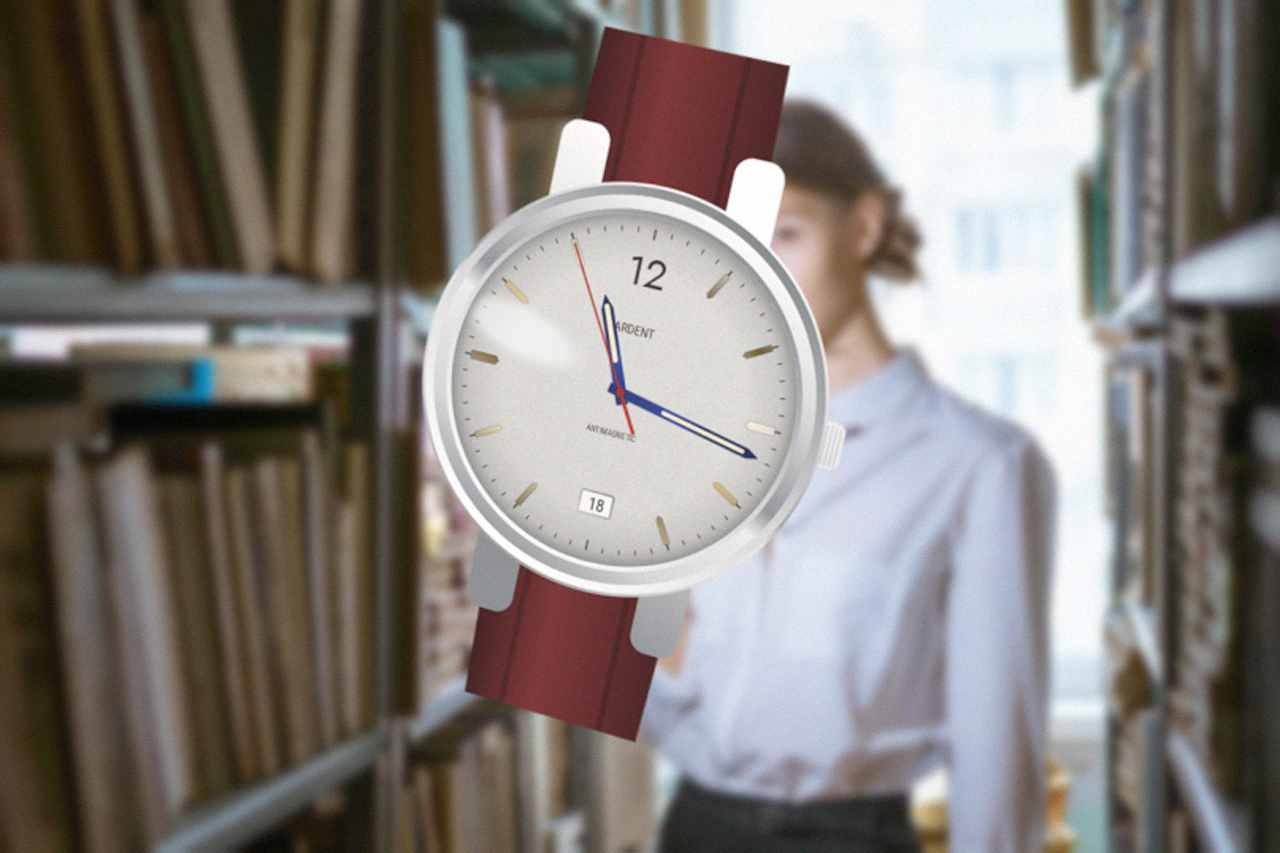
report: 11h16m55s
